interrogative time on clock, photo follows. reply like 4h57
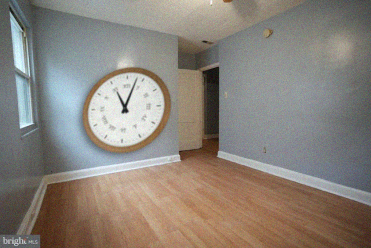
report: 11h03
